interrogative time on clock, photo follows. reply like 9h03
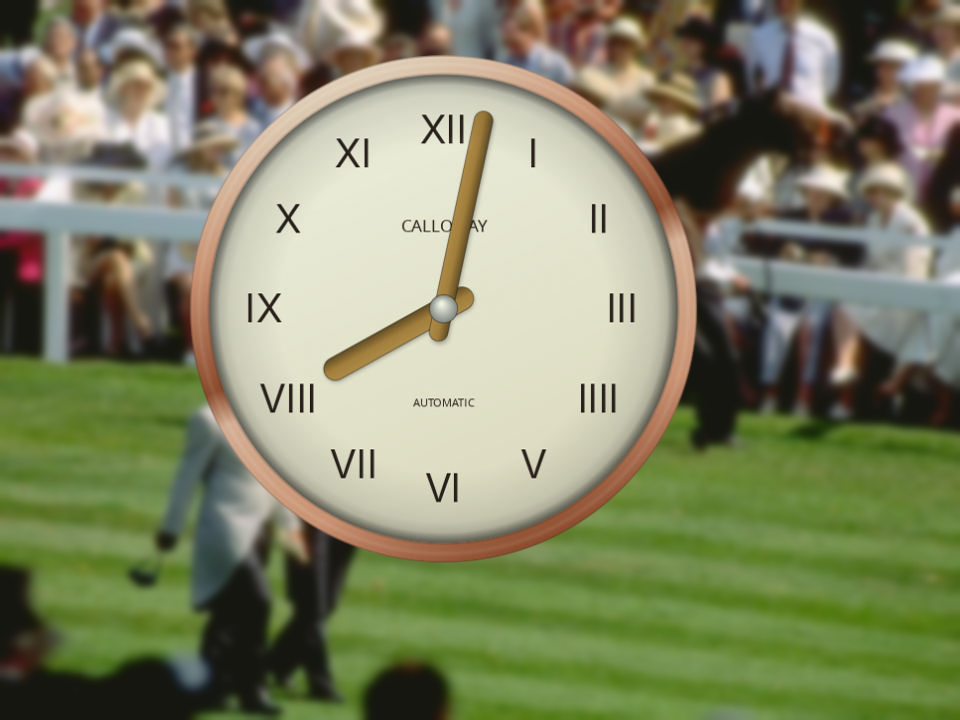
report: 8h02
